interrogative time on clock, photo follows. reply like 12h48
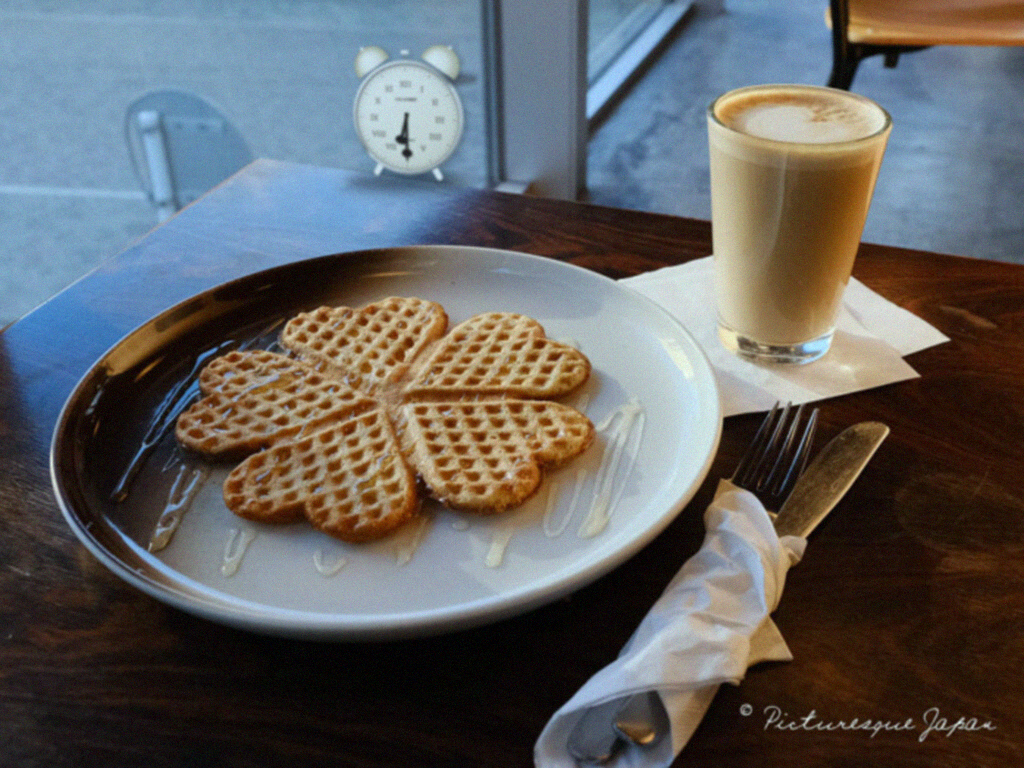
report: 6h30
